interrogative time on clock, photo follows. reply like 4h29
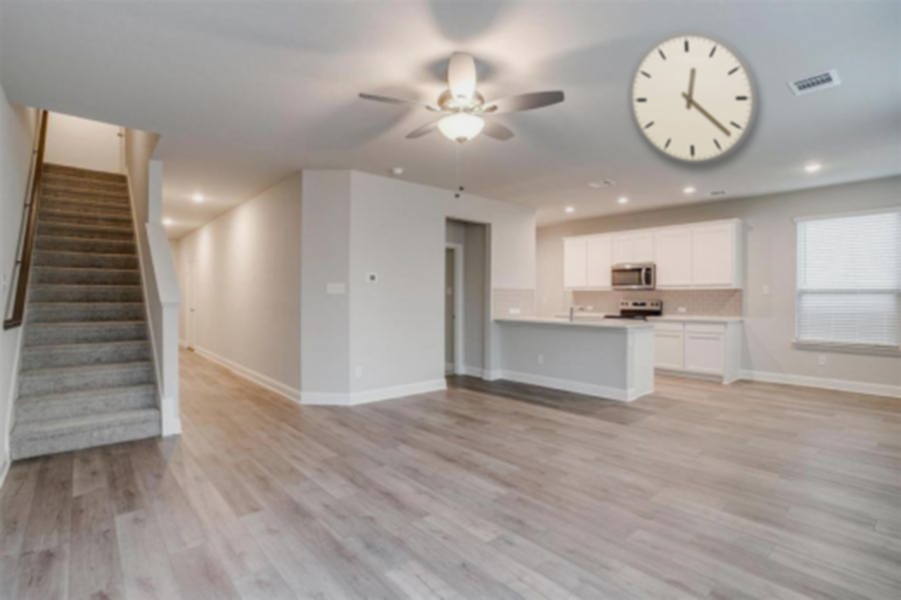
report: 12h22
